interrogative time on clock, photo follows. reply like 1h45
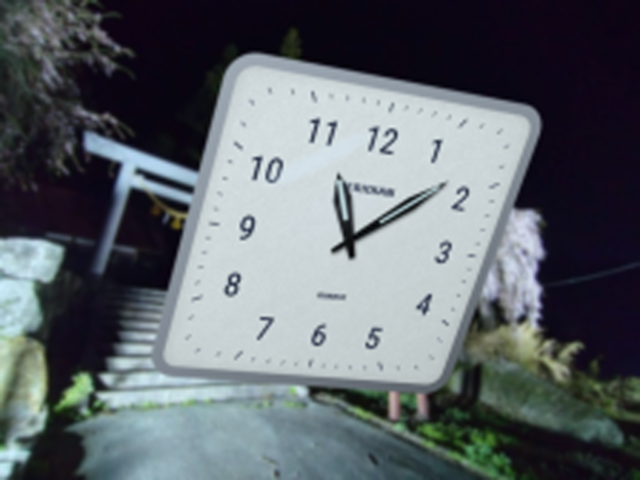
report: 11h08
